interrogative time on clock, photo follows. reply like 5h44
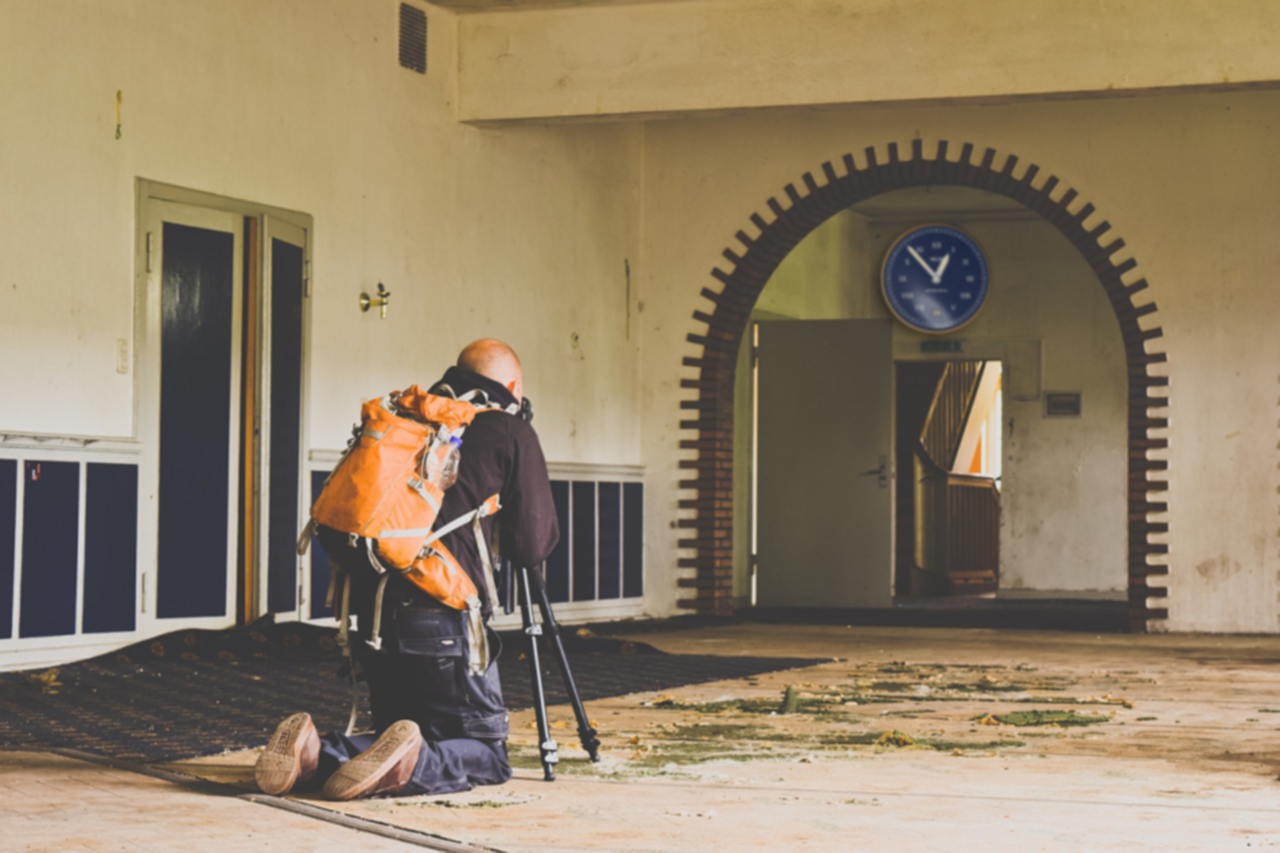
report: 12h53
